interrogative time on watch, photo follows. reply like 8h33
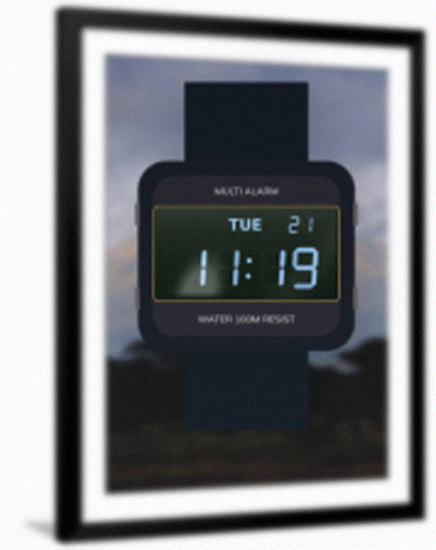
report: 11h19
